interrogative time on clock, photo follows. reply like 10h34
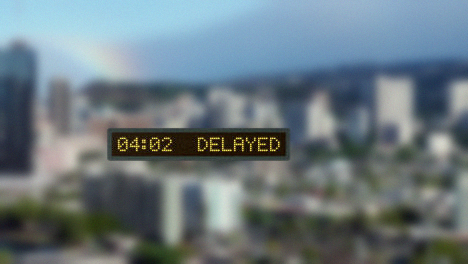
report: 4h02
